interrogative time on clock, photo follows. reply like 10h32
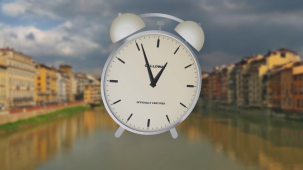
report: 12h56
